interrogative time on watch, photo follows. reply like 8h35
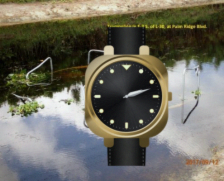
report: 2h12
